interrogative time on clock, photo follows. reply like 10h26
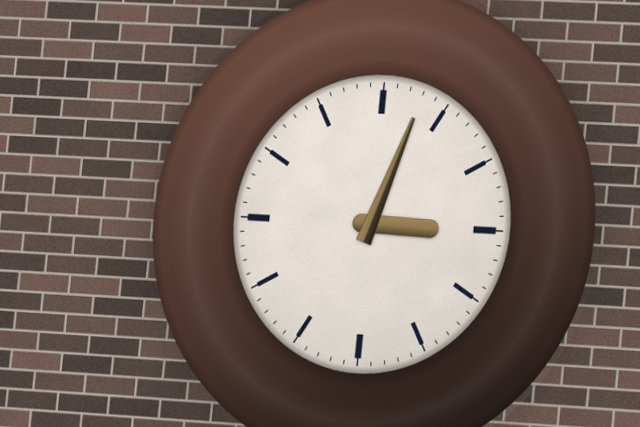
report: 3h03
